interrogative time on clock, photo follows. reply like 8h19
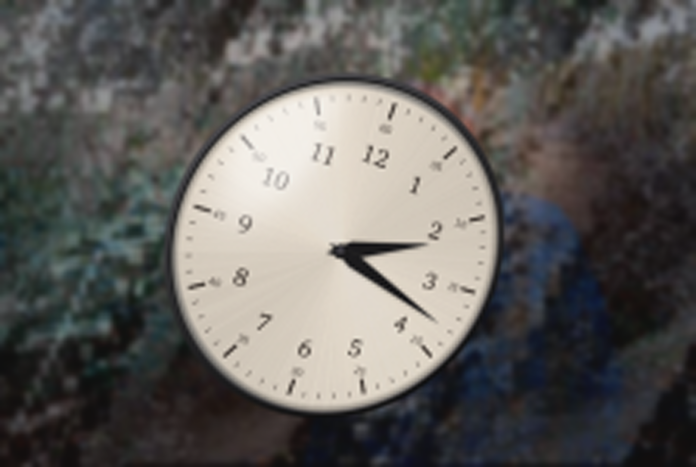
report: 2h18
